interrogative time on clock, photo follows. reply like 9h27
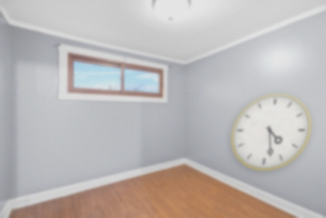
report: 4h28
